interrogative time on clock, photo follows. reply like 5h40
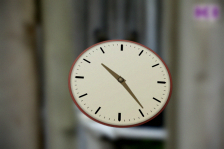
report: 10h24
